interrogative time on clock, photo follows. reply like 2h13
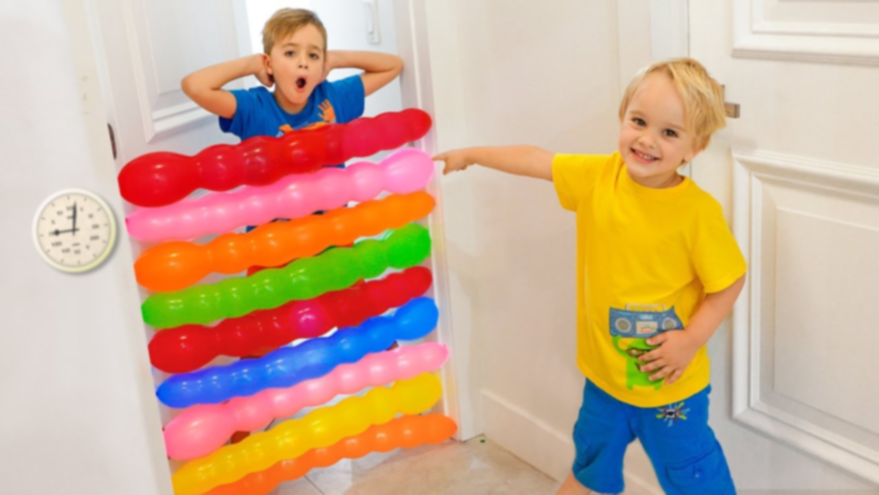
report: 9h02
